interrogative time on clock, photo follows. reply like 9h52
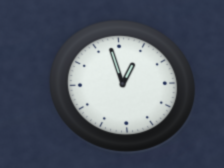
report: 12h58
